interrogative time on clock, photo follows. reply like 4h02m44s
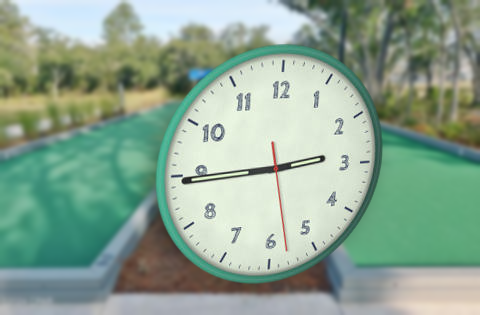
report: 2h44m28s
